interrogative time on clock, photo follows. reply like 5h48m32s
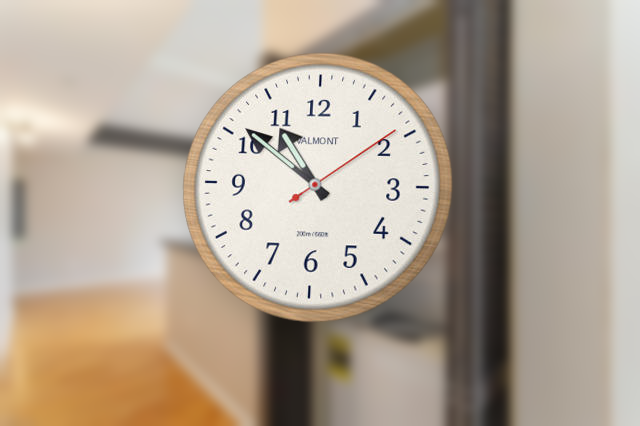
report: 10h51m09s
